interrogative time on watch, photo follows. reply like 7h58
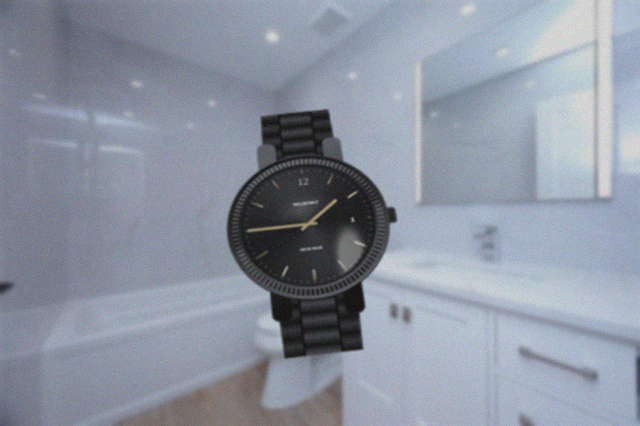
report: 1h45
